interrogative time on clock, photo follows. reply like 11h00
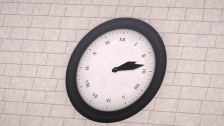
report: 2h13
